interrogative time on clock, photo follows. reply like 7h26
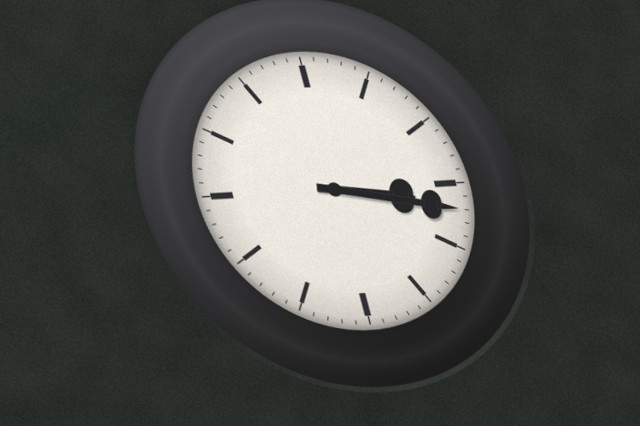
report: 3h17
